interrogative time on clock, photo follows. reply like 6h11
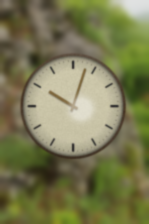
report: 10h03
